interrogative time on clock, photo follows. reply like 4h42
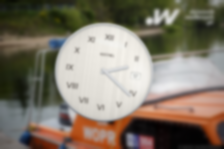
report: 2h21
